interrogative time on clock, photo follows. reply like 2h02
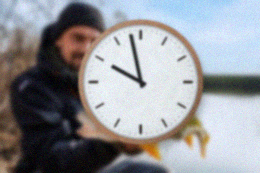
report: 9h58
